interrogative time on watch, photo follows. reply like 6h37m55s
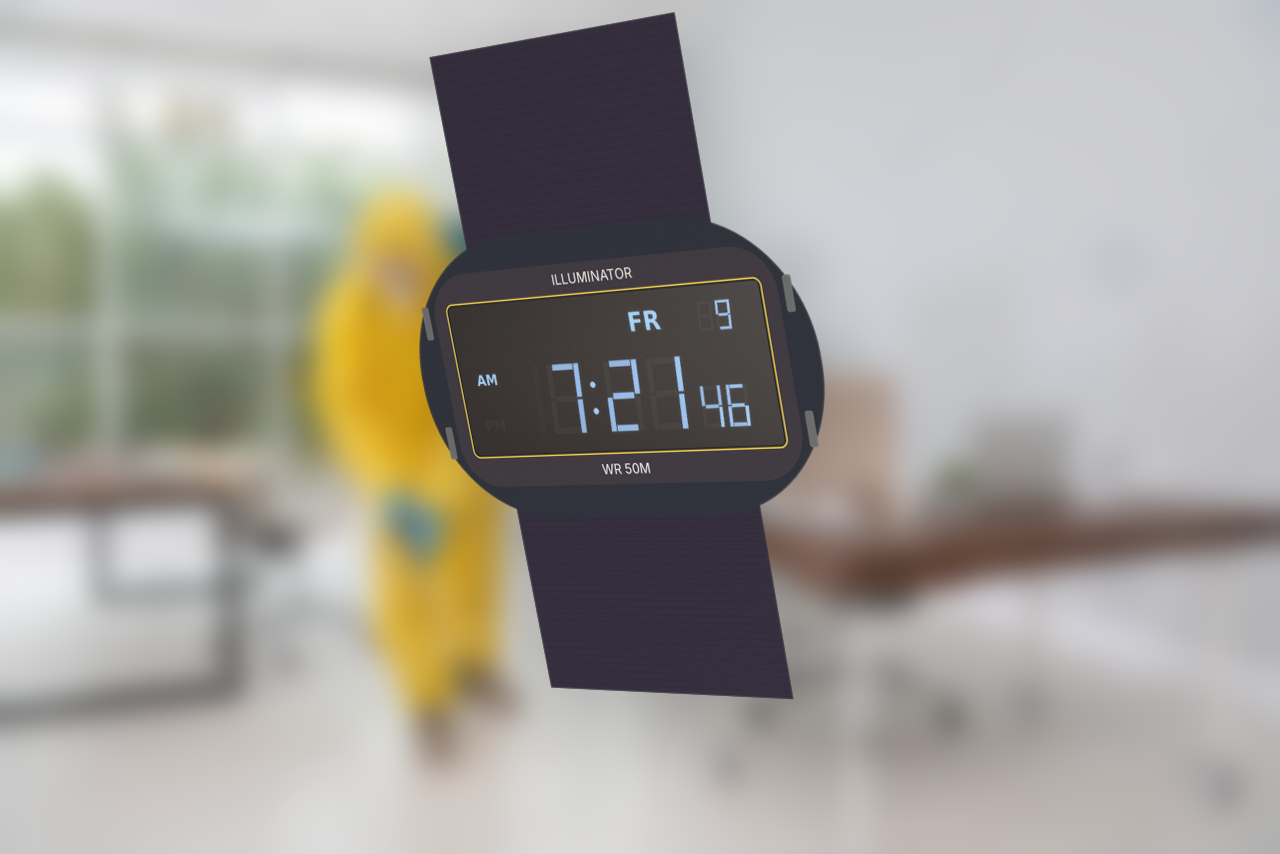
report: 7h21m46s
